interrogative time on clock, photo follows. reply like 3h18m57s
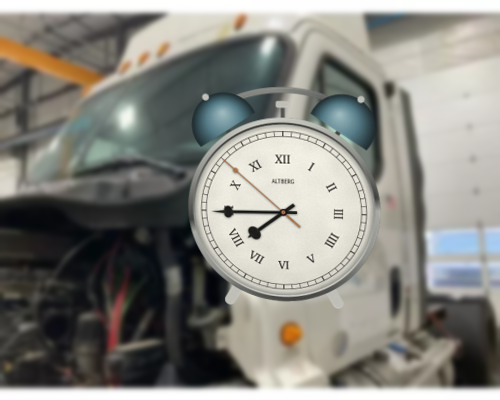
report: 7h44m52s
